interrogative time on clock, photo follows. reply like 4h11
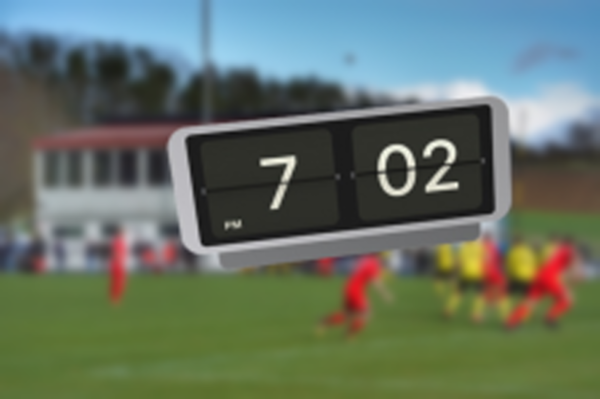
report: 7h02
